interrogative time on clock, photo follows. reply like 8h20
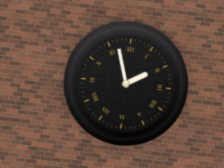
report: 1h57
